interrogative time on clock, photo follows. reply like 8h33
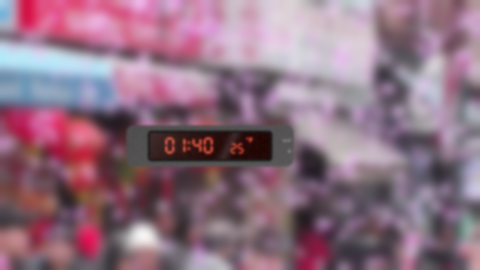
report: 1h40
